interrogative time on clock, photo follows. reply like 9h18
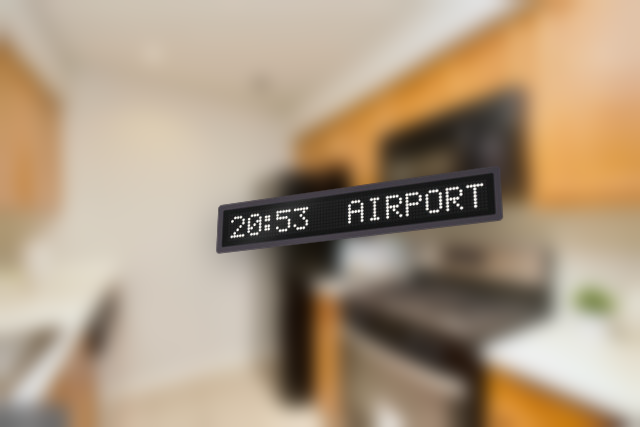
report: 20h53
